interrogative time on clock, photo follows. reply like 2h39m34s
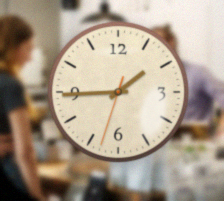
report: 1h44m33s
